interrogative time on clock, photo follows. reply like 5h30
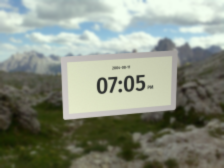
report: 7h05
